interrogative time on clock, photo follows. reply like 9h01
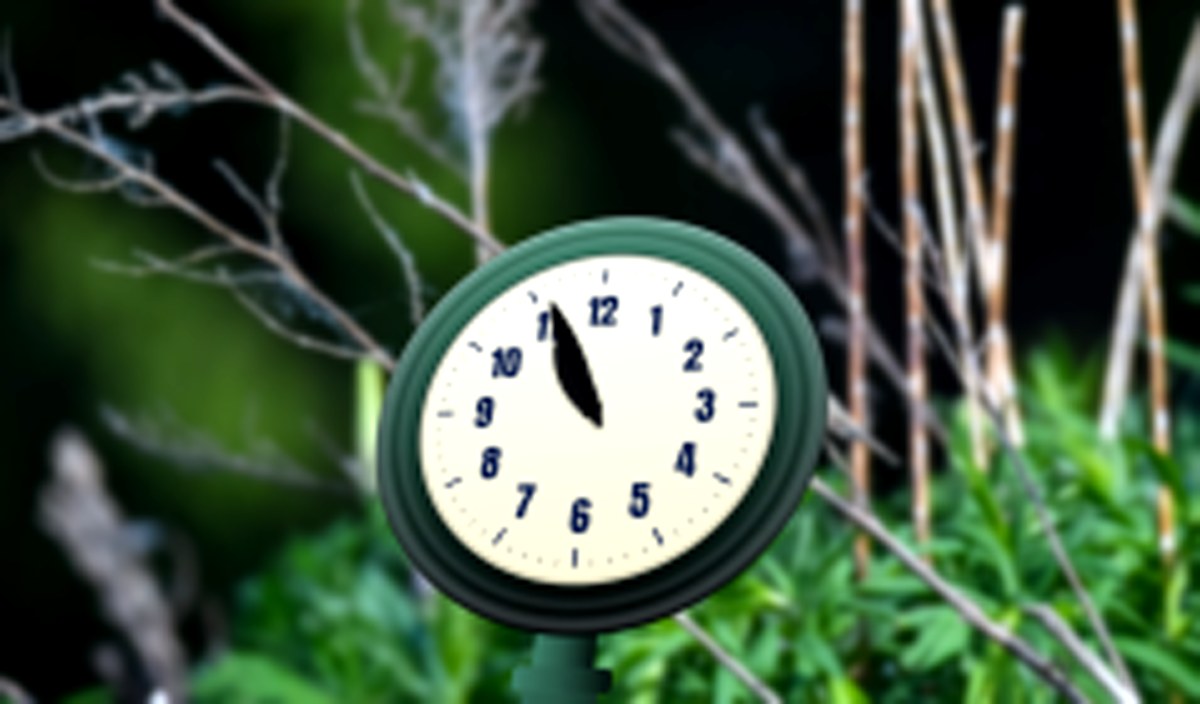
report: 10h56
